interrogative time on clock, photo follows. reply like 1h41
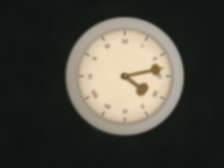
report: 4h13
